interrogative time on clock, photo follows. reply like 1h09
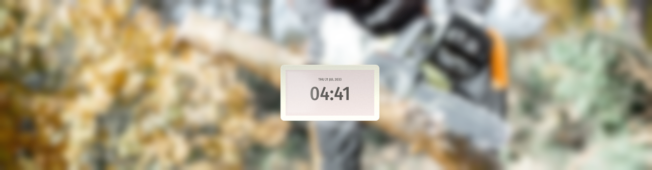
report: 4h41
